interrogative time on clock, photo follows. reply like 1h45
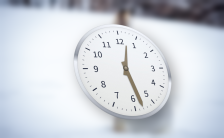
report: 12h28
